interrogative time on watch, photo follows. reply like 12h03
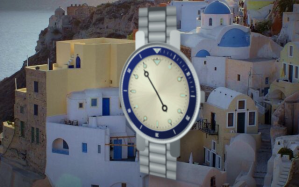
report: 4h54
